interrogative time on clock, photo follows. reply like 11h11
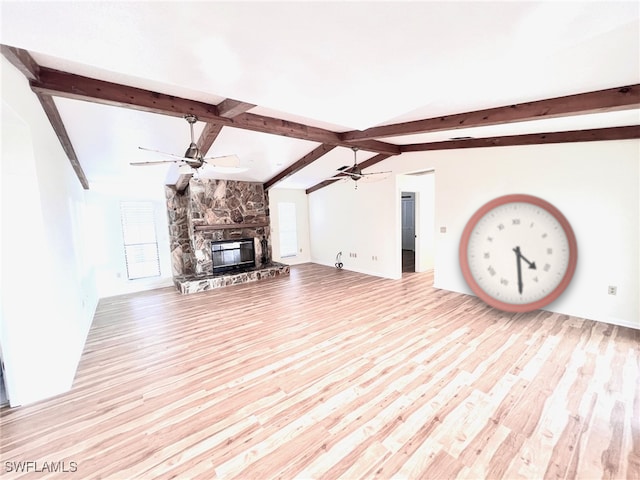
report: 4h30
